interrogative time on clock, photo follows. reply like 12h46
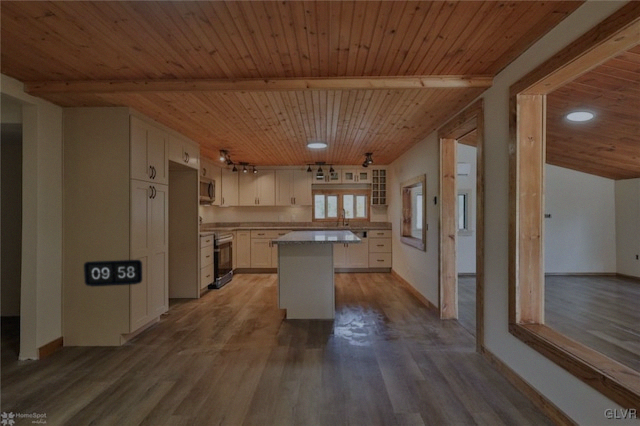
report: 9h58
